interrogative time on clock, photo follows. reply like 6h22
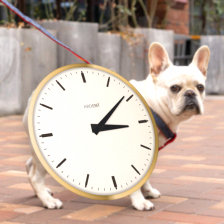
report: 3h09
